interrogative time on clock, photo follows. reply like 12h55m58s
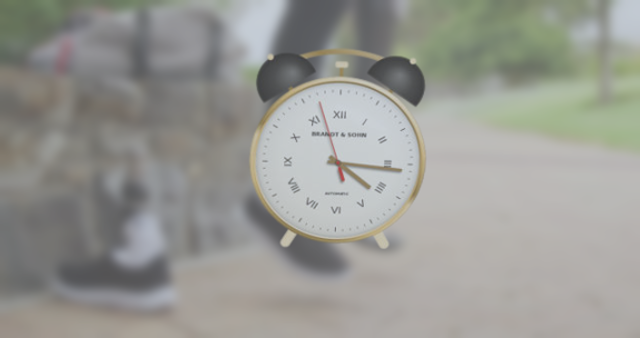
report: 4h15m57s
